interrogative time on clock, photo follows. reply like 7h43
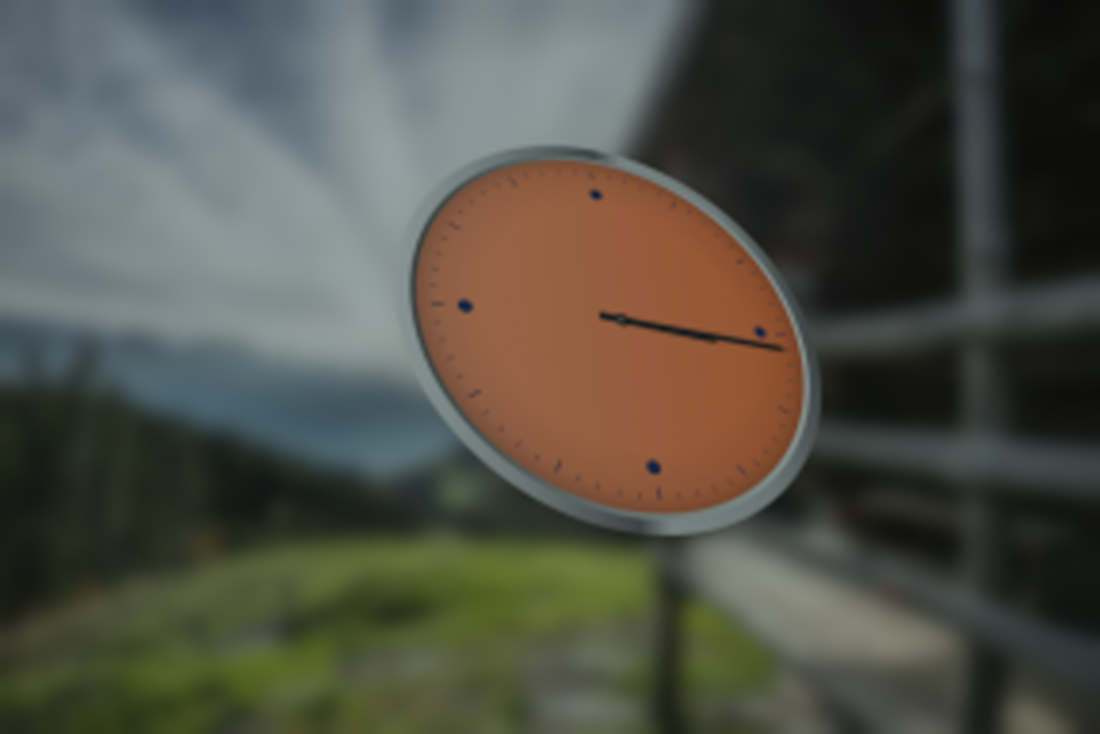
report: 3h16
